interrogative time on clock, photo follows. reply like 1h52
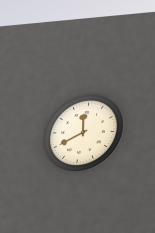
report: 11h40
